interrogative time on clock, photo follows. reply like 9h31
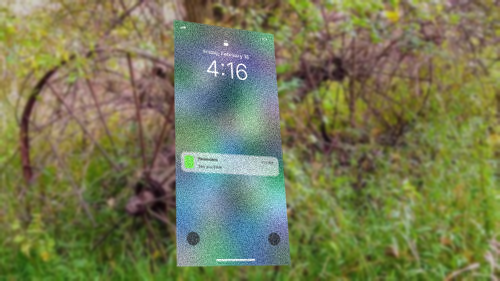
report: 4h16
